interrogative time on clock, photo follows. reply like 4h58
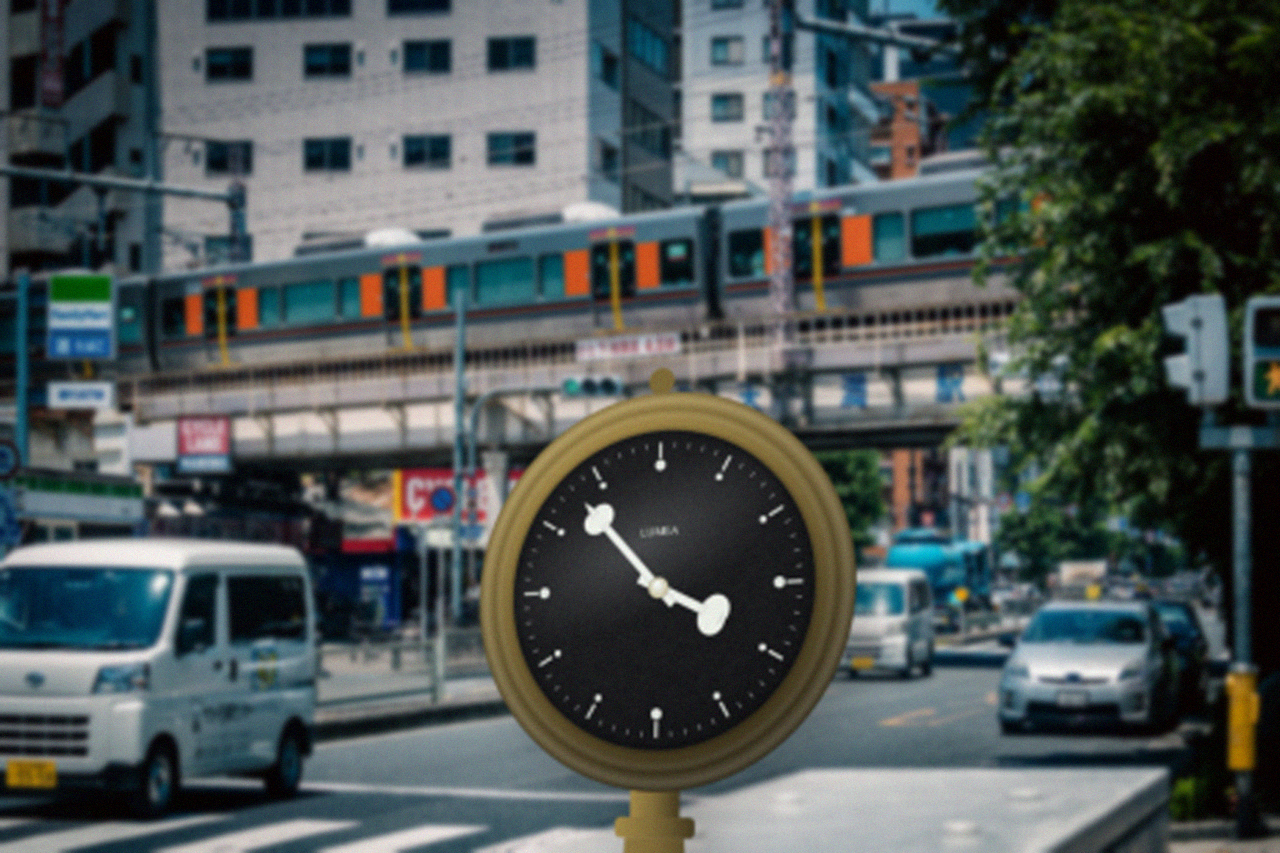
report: 3h53
